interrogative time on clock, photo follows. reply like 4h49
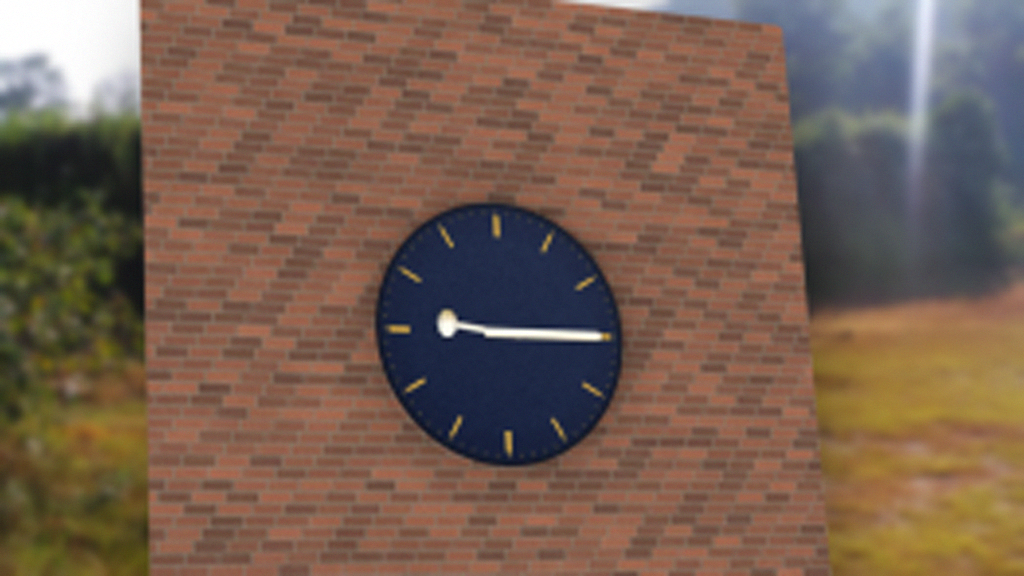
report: 9h15
